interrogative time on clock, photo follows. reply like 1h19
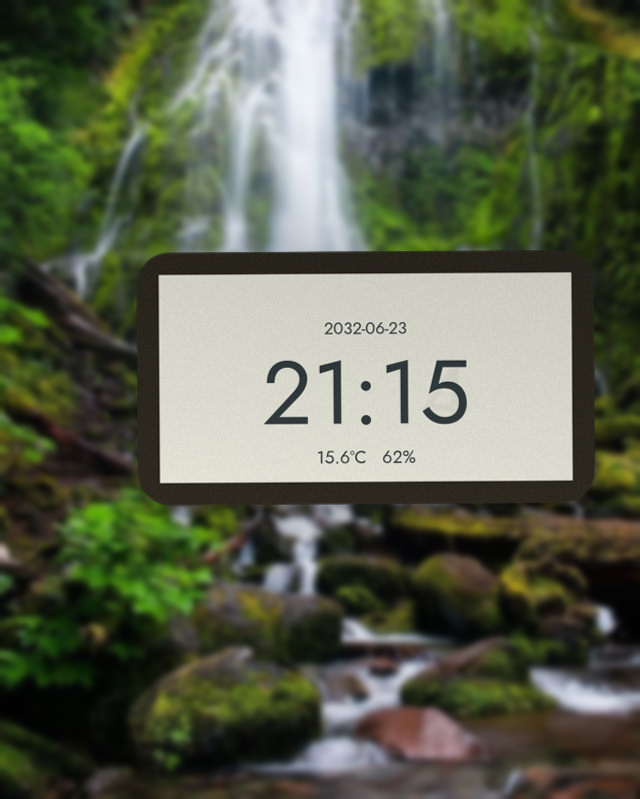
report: 21h15
